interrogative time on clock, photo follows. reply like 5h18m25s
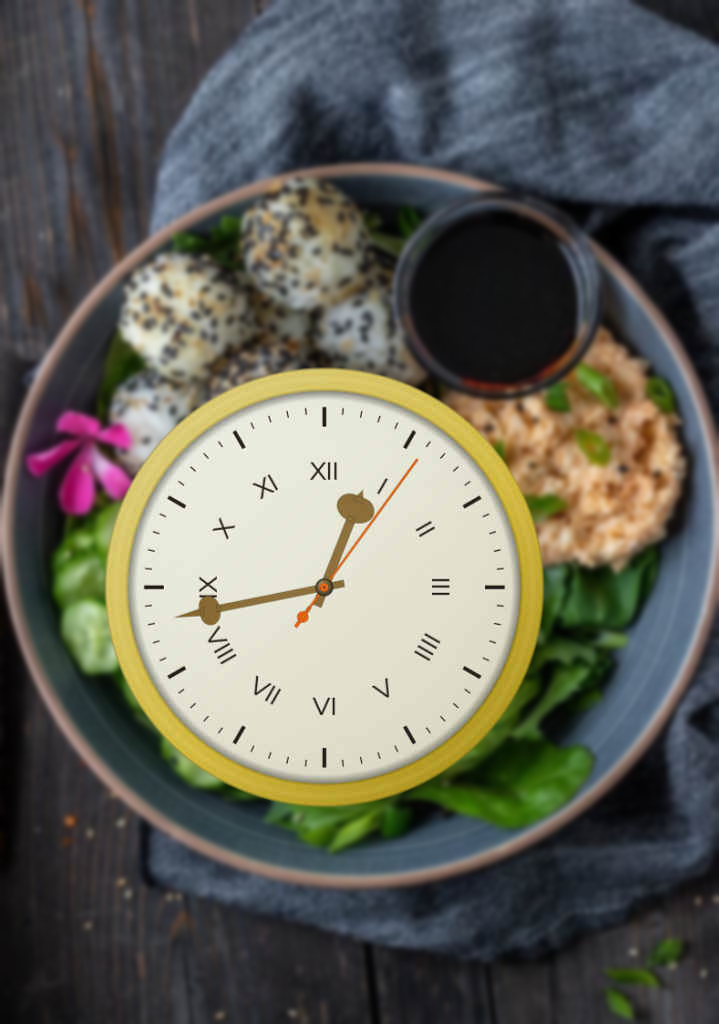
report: 12h43m06s
